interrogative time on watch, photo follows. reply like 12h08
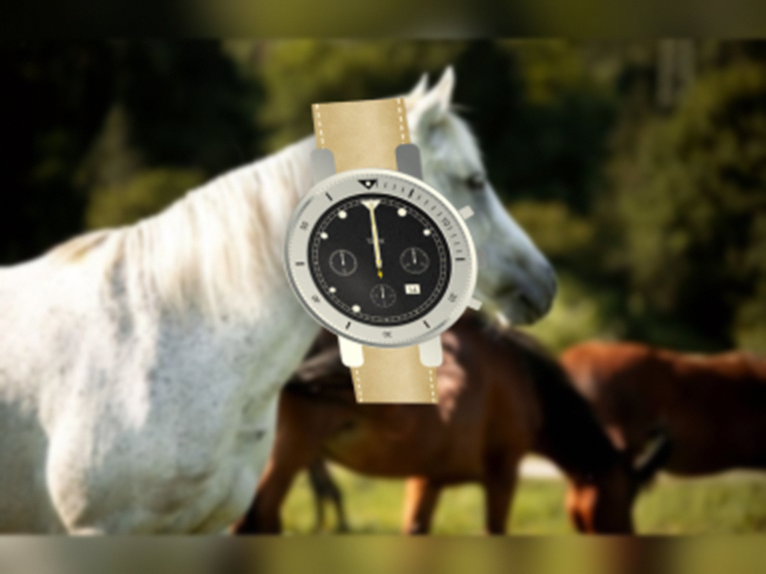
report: 12h00
